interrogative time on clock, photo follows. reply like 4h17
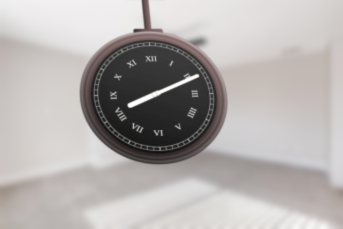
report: 8h11
